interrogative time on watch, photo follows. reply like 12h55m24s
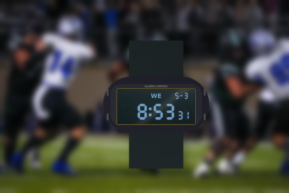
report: 8h53m31s
